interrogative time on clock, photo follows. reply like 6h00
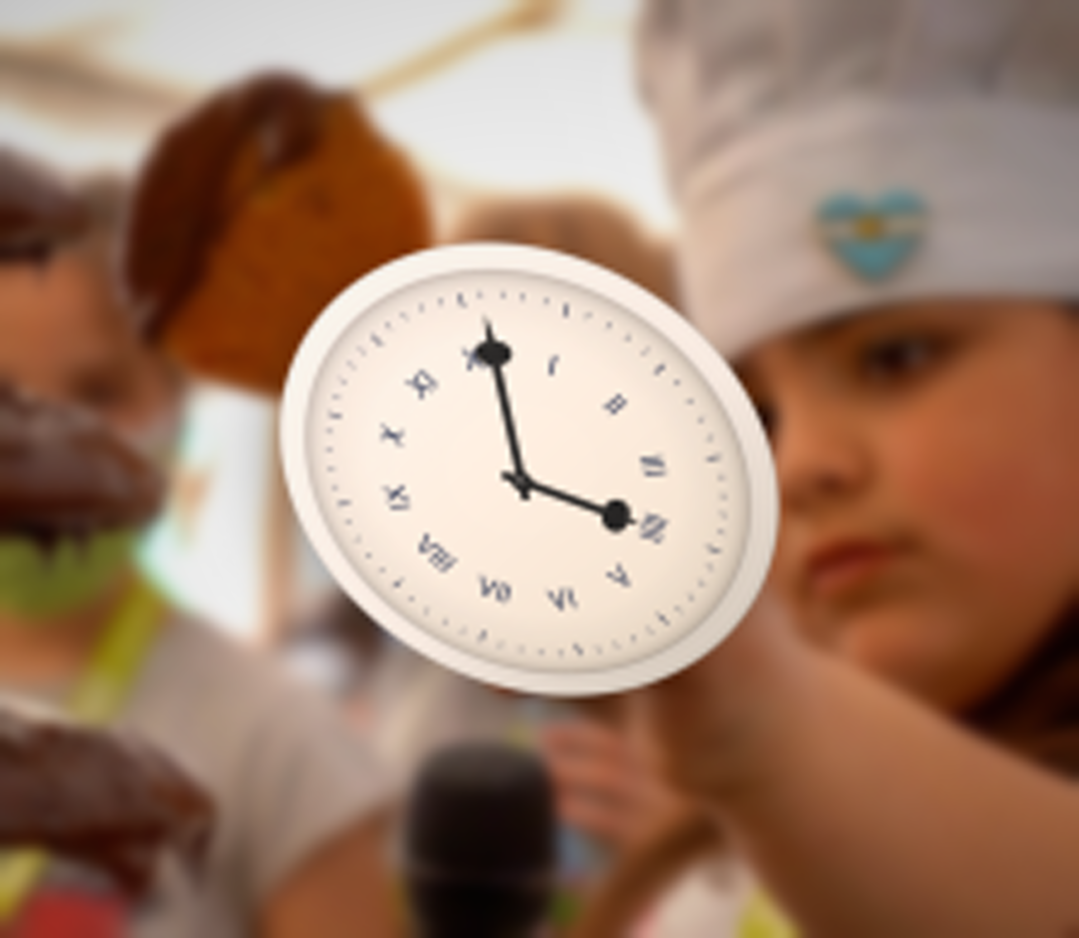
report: 4h01
